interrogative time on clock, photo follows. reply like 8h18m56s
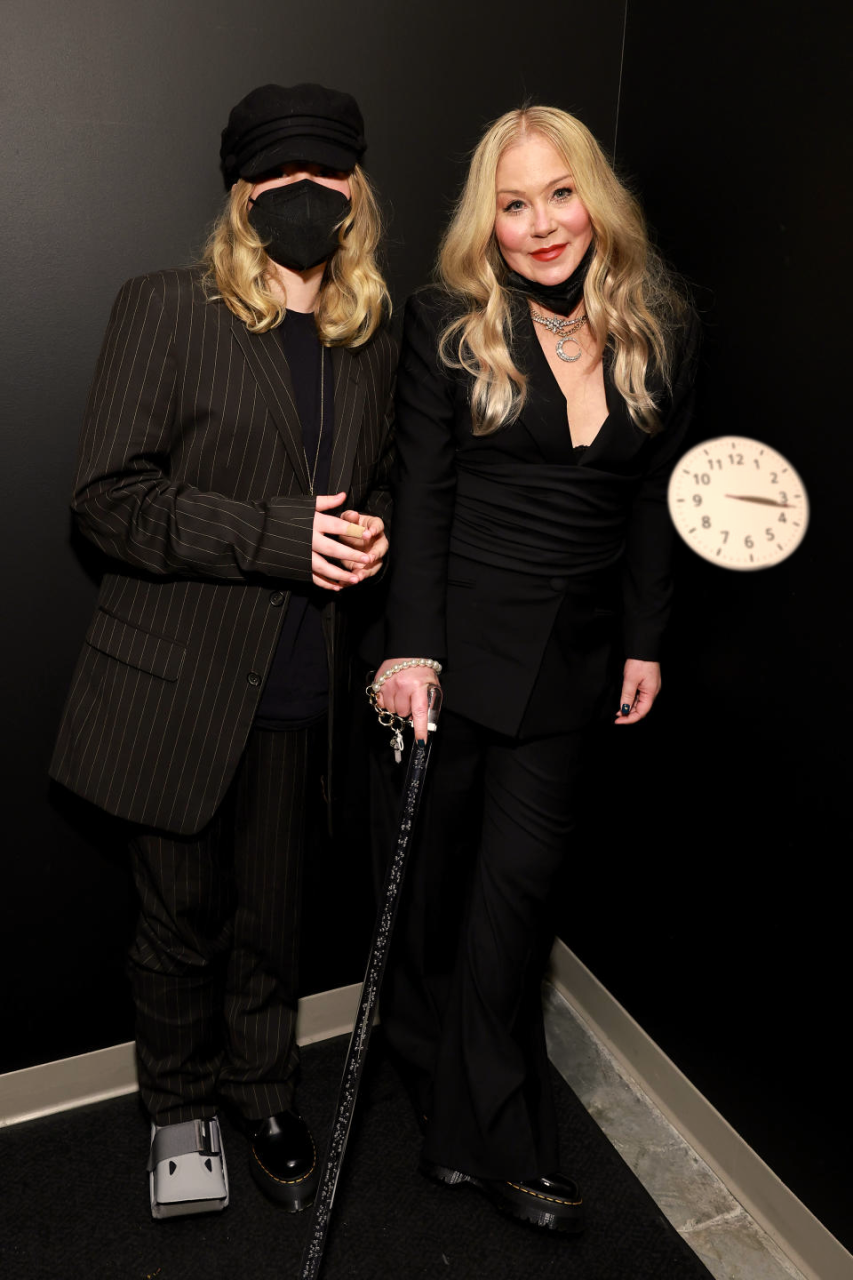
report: 3h17m17s
